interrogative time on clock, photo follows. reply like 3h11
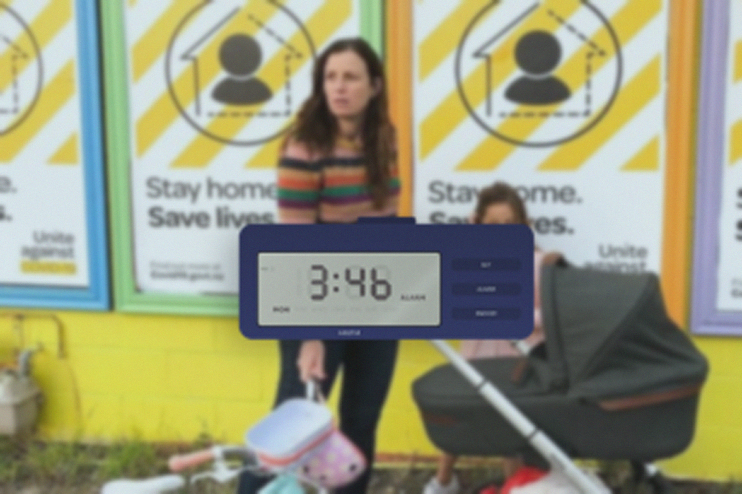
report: 3h46
